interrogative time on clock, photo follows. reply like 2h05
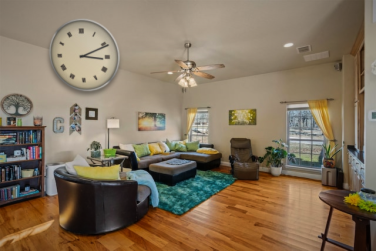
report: 3h11
